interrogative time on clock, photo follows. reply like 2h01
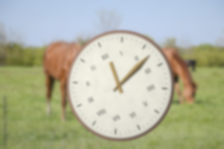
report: 12h12
